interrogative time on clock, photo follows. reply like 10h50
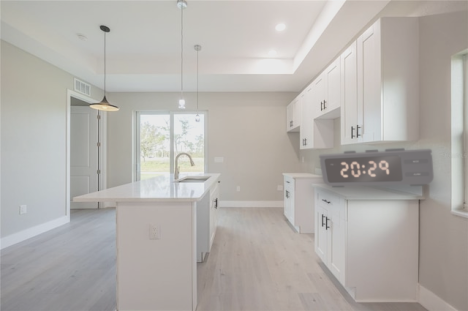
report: 20h29
